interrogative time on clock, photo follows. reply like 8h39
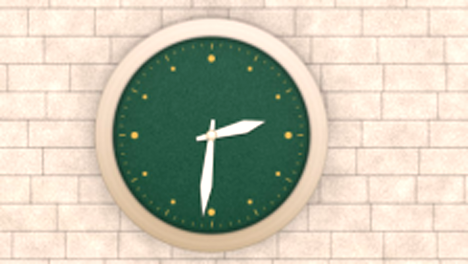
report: 2h31
